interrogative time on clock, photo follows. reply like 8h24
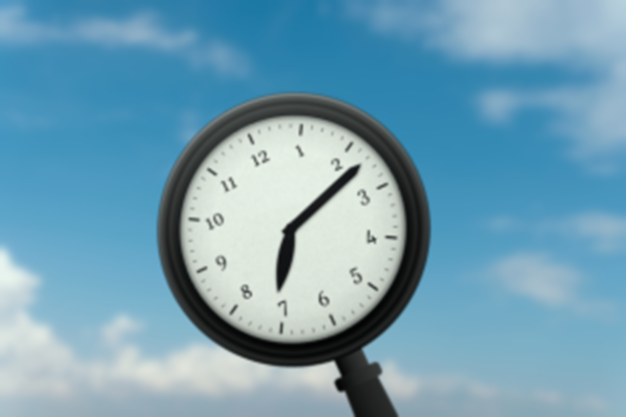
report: 7h12
